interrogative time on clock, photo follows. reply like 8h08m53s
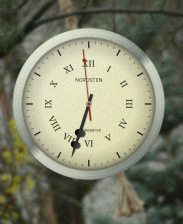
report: 6h32m59s
